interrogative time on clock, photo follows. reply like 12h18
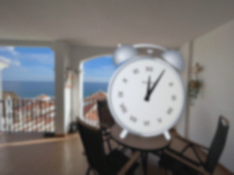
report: 12h05
